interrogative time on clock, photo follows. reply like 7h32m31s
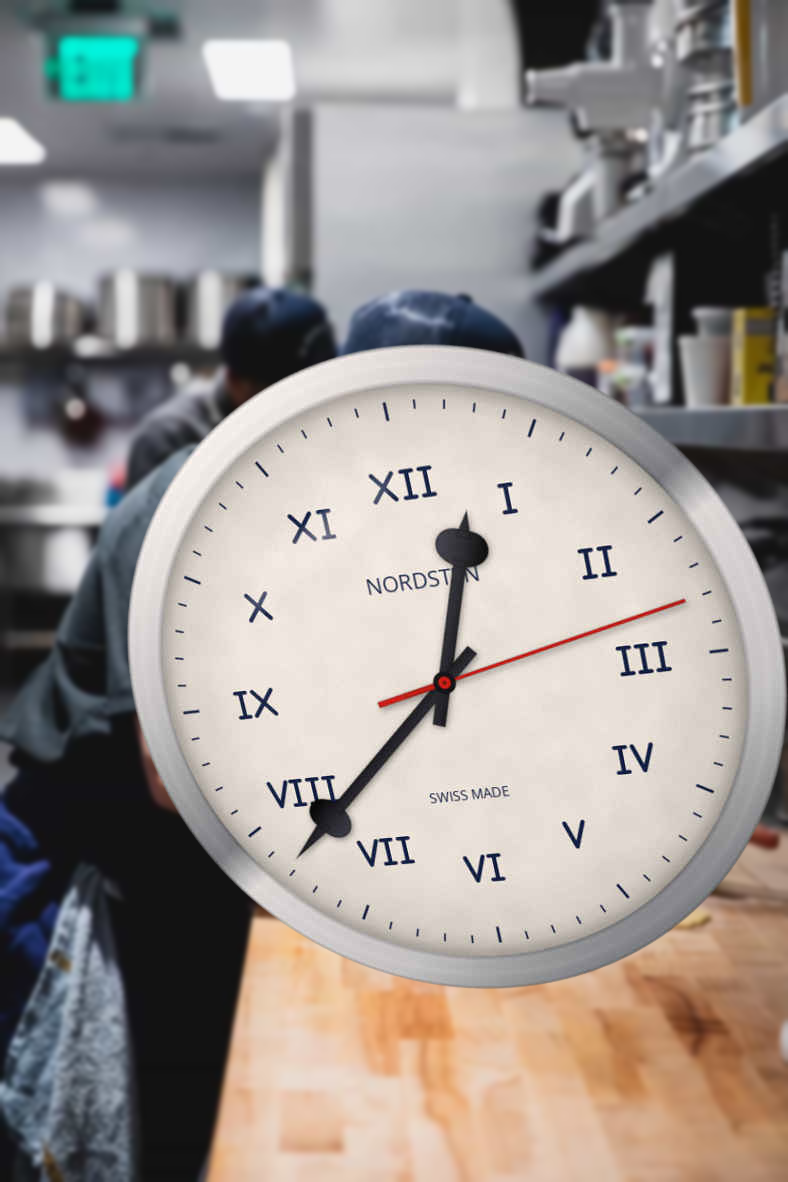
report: 12h38m13s
